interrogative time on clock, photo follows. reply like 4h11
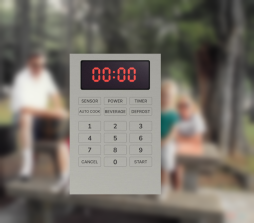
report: 0h00
